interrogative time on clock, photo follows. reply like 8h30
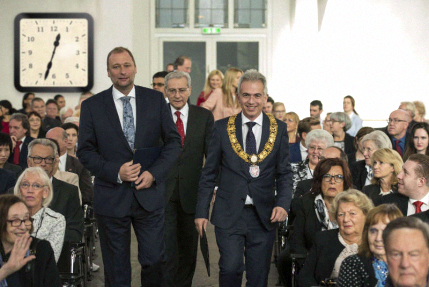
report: 12h33
